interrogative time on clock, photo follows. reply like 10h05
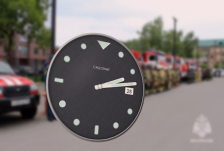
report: 2h13
